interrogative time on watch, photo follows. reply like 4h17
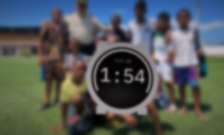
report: 1h54
